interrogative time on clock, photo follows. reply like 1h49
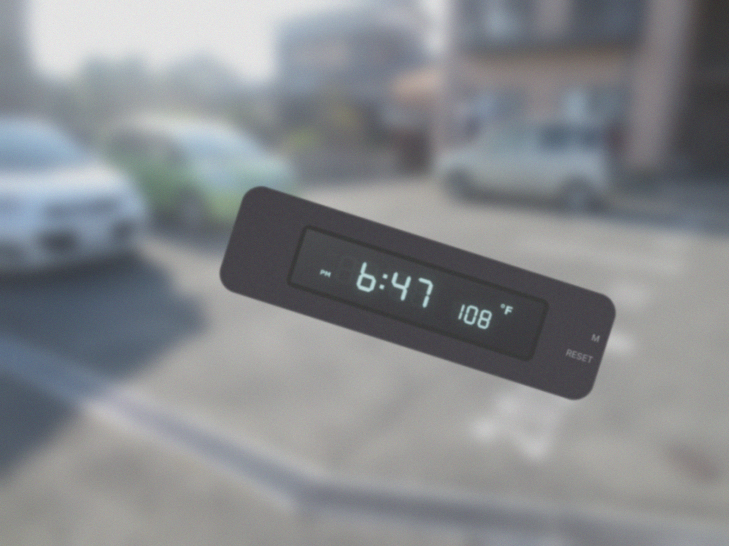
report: 6h47
